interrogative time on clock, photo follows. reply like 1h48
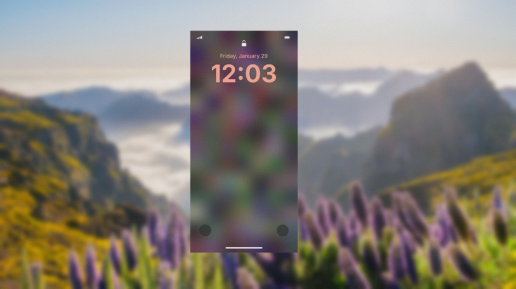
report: 12h03
